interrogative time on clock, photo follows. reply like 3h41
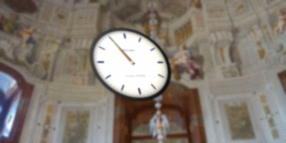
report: 10h55
